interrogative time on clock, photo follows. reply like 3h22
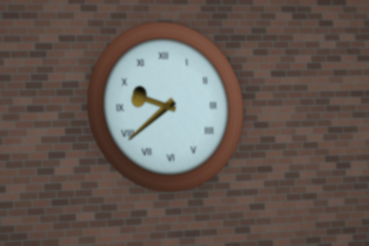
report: 9h39
